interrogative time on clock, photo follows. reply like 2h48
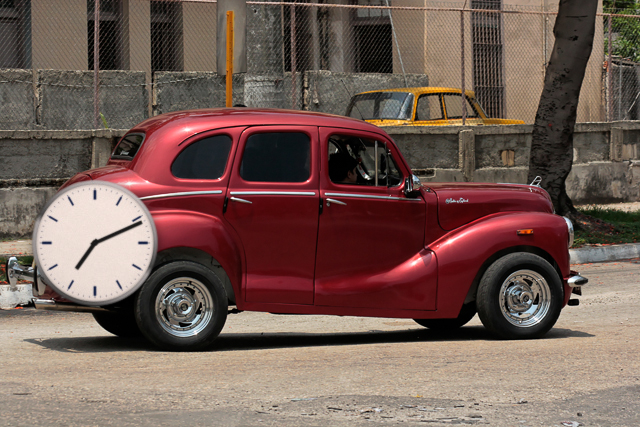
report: 7h11
